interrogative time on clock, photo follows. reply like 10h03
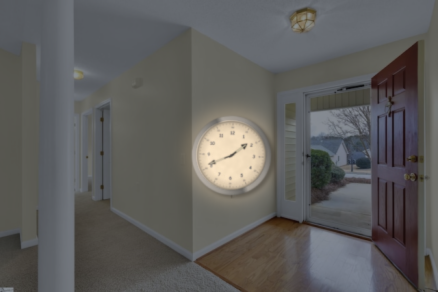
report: 1h41
